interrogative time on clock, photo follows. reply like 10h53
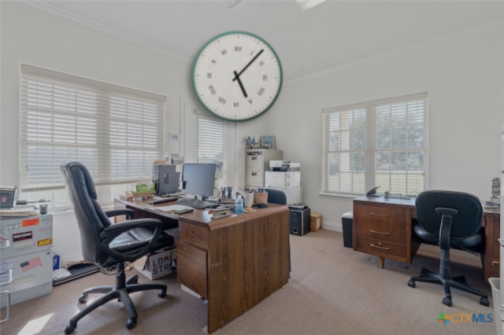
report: 5h07
